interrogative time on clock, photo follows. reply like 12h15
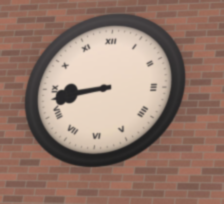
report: 8h43
